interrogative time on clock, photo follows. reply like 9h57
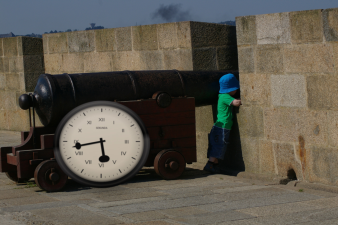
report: 5h43
